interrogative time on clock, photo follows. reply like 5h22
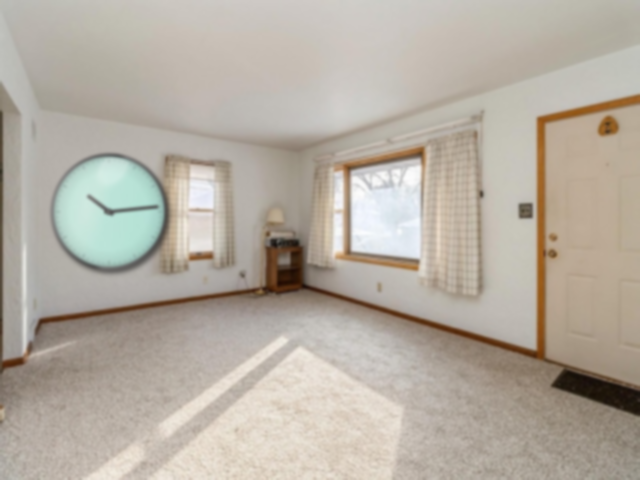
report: 10h14
